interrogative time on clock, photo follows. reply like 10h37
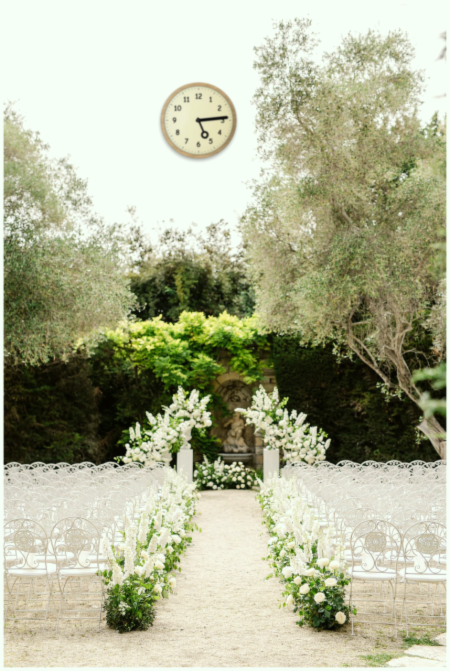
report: 5h14
